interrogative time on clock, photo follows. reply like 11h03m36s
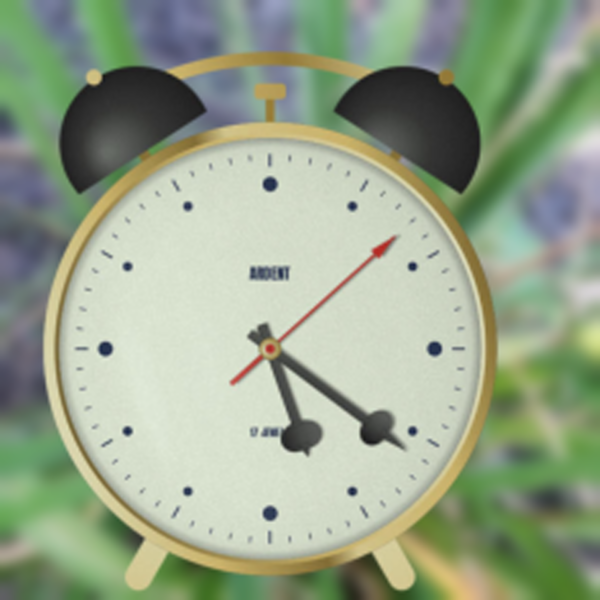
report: 5h21m08s
